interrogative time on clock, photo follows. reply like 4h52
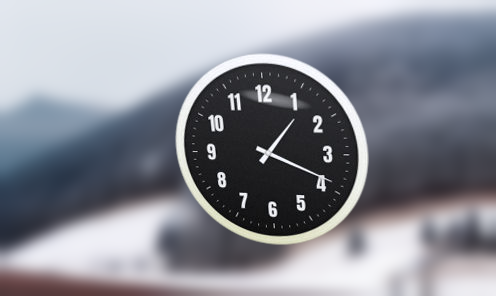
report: 1h19
